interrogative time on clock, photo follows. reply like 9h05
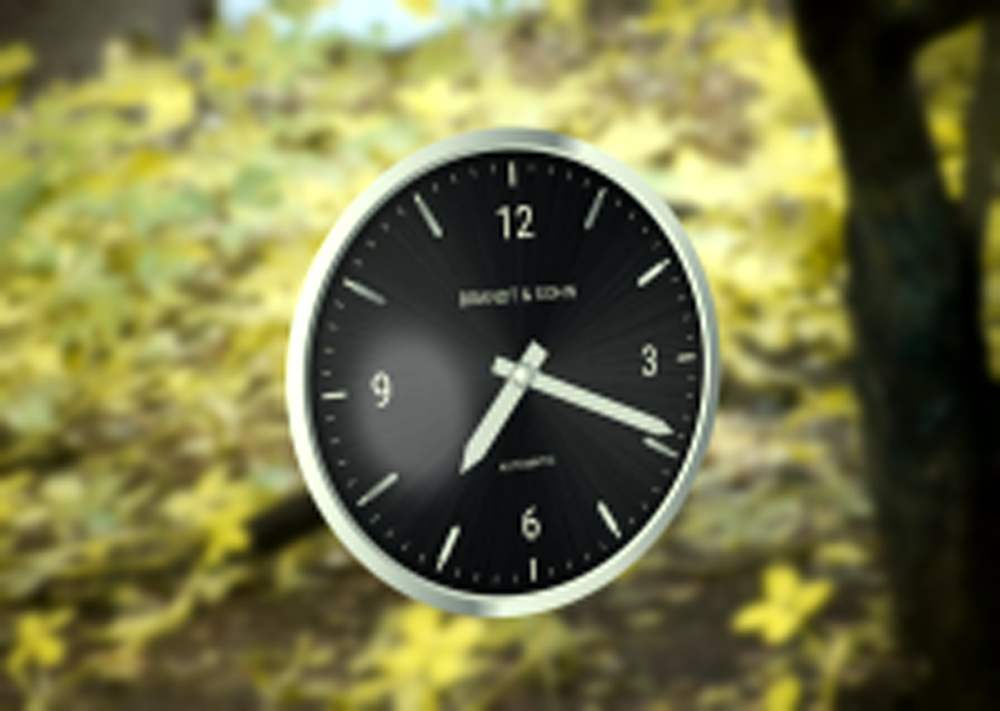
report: 7h19
